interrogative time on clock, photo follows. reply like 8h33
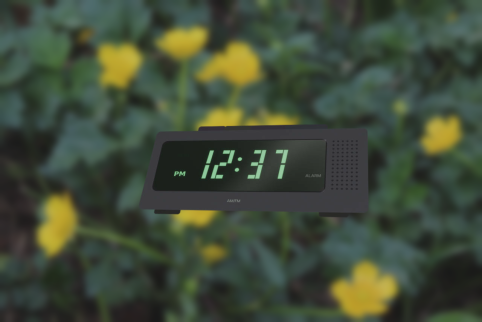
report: 12h37
